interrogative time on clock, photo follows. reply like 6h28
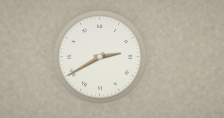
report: 2h40
